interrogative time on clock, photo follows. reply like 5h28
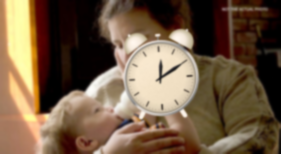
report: 12h10
